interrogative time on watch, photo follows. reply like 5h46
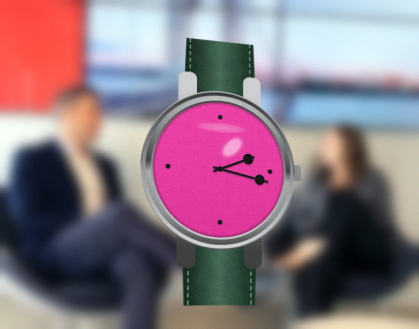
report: 2h17
